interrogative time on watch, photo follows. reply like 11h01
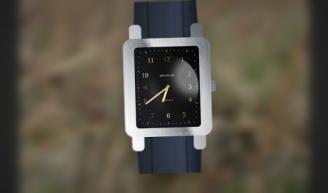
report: 6h39
